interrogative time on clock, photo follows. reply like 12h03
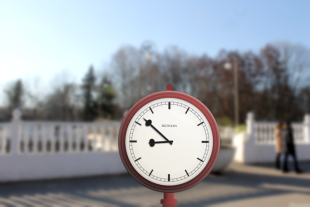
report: 8h52
